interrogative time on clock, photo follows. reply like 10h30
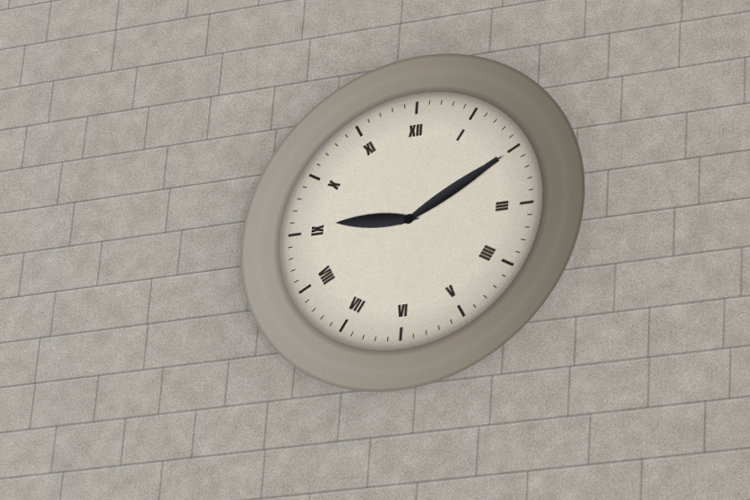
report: 9h10
